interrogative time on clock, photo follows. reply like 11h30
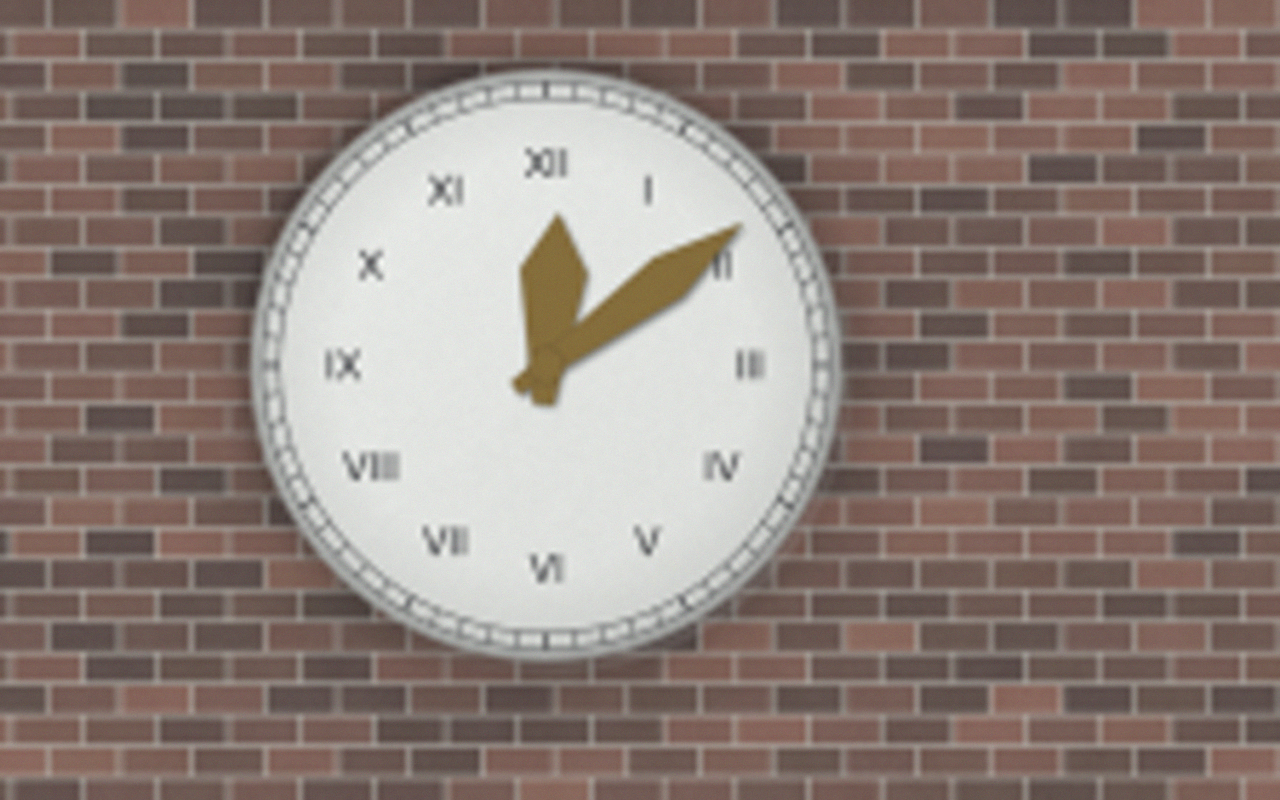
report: 12h09
